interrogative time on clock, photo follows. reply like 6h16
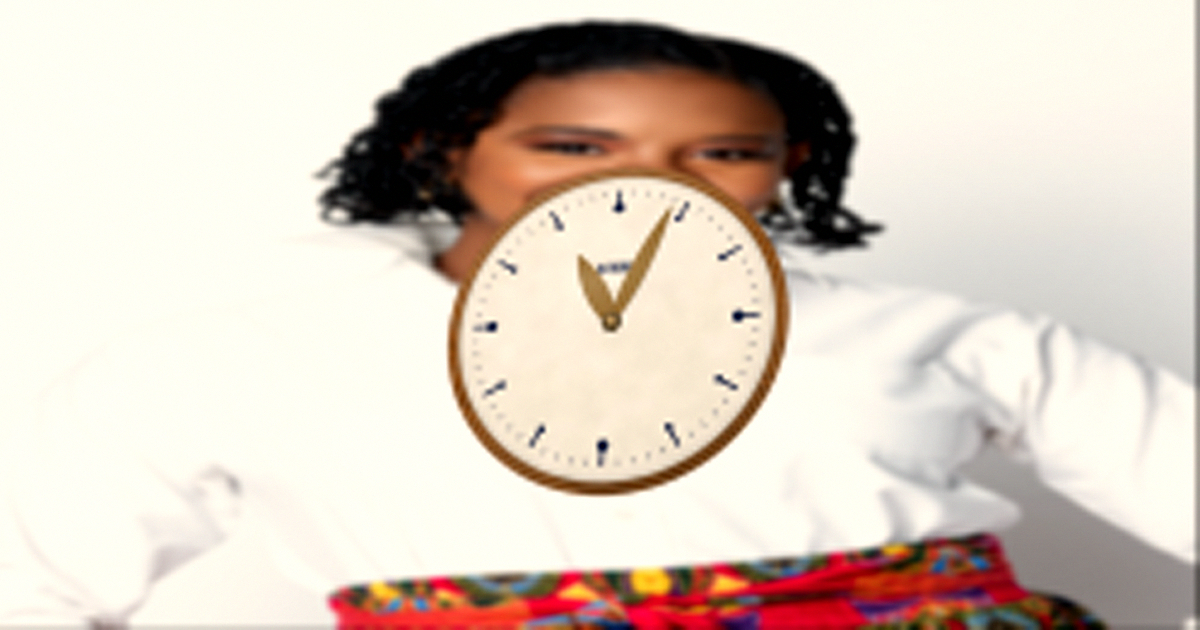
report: 11h04
